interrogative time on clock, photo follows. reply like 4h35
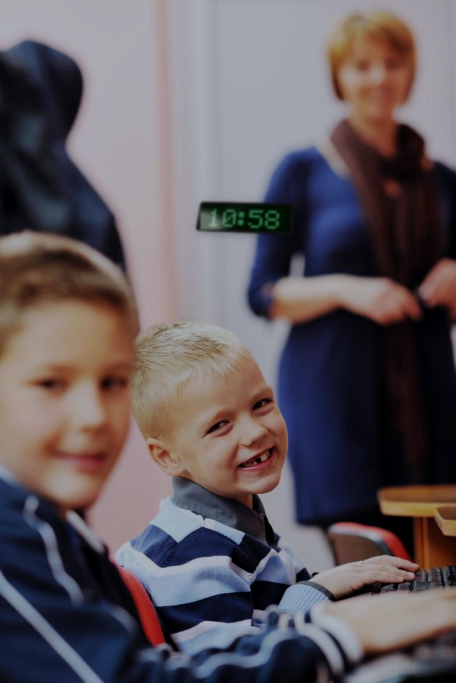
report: 10h58
